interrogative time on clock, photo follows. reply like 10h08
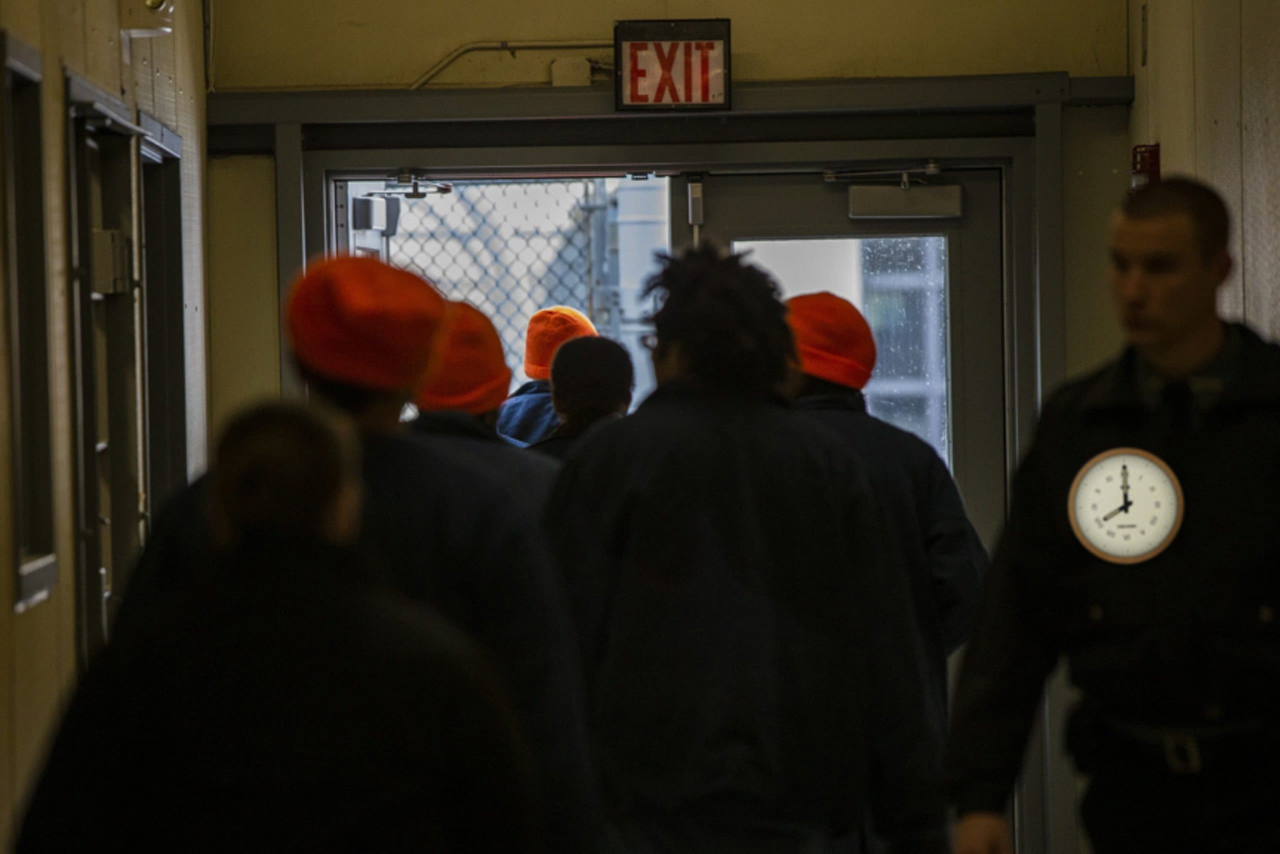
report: 8h00
